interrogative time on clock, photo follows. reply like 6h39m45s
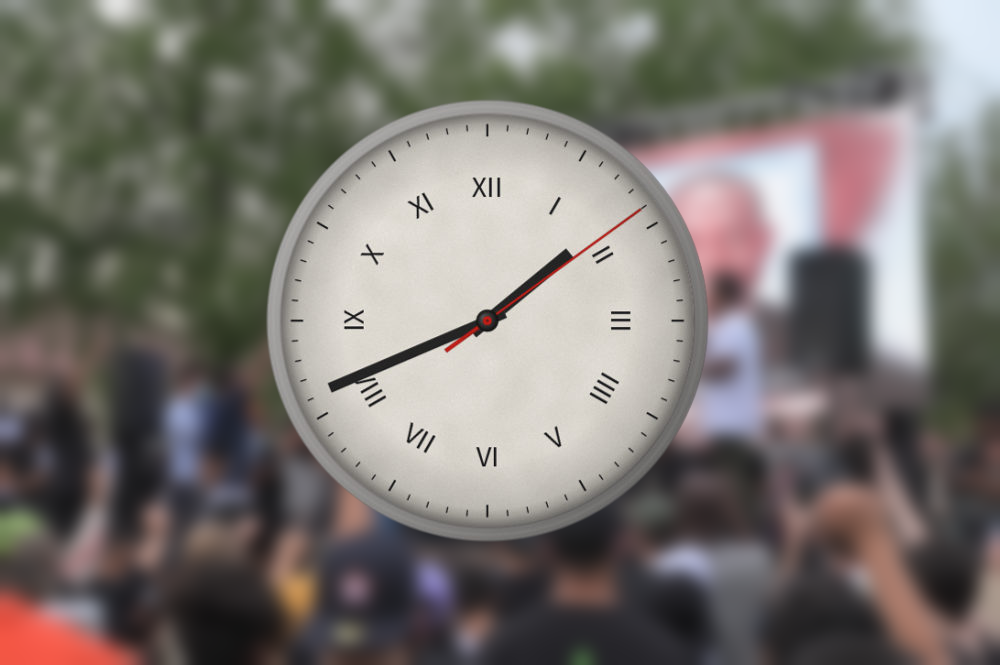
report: 1h41m09s
